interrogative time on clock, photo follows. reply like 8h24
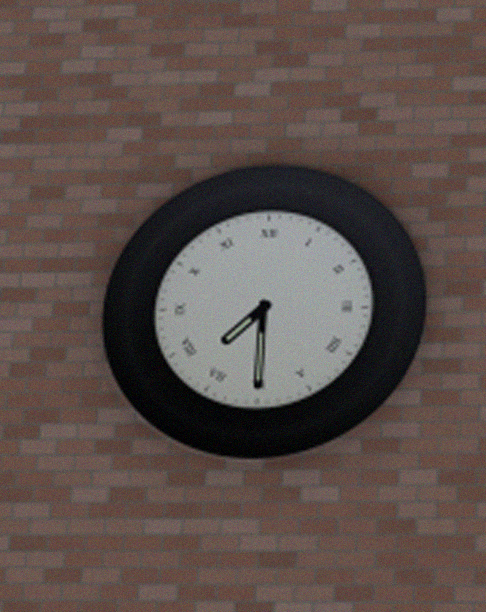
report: 7h30
